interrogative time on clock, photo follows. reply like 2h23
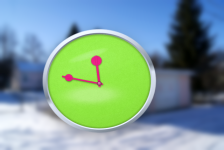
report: 11h47
